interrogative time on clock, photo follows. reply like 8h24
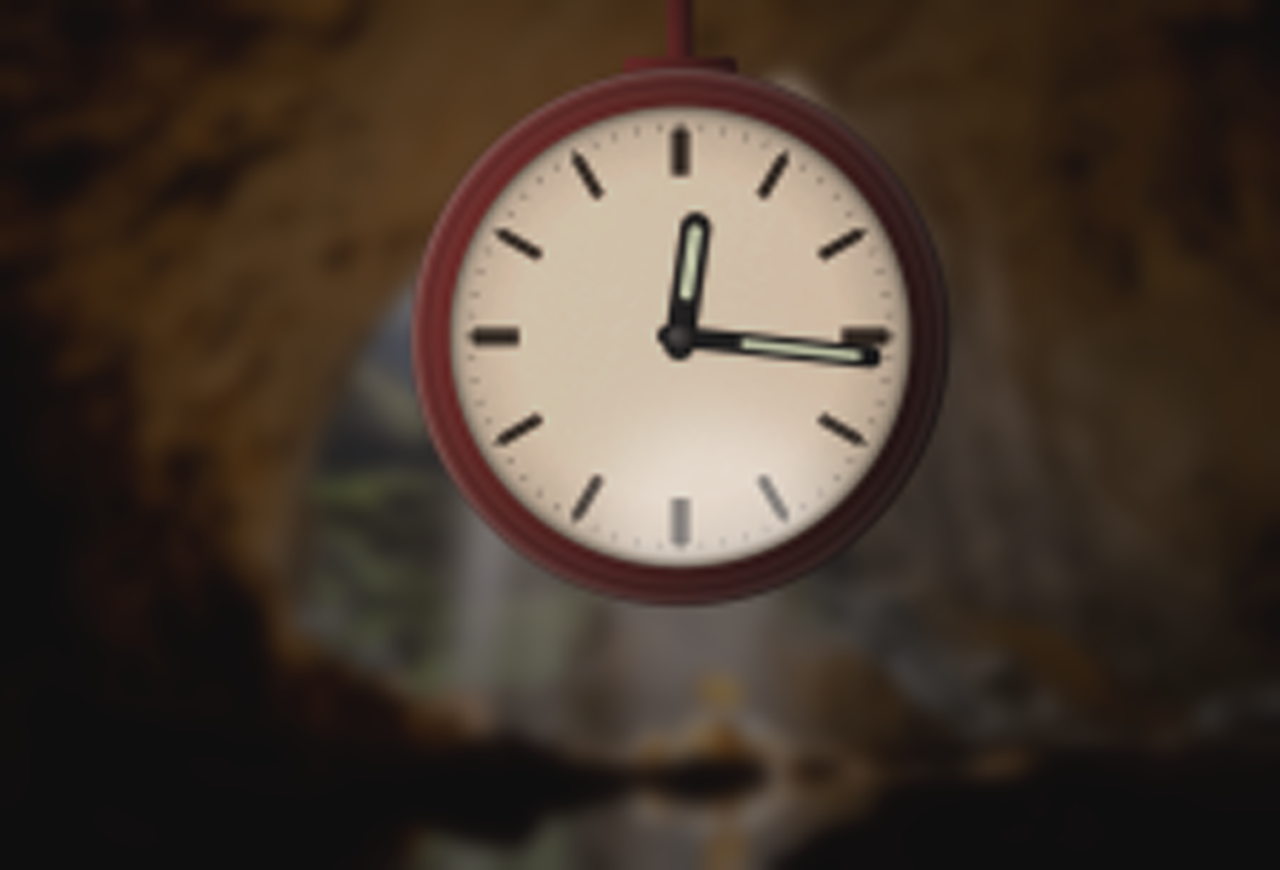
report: 12h16
